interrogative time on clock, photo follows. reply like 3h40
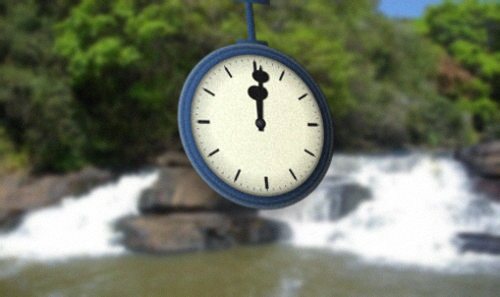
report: 12h01
